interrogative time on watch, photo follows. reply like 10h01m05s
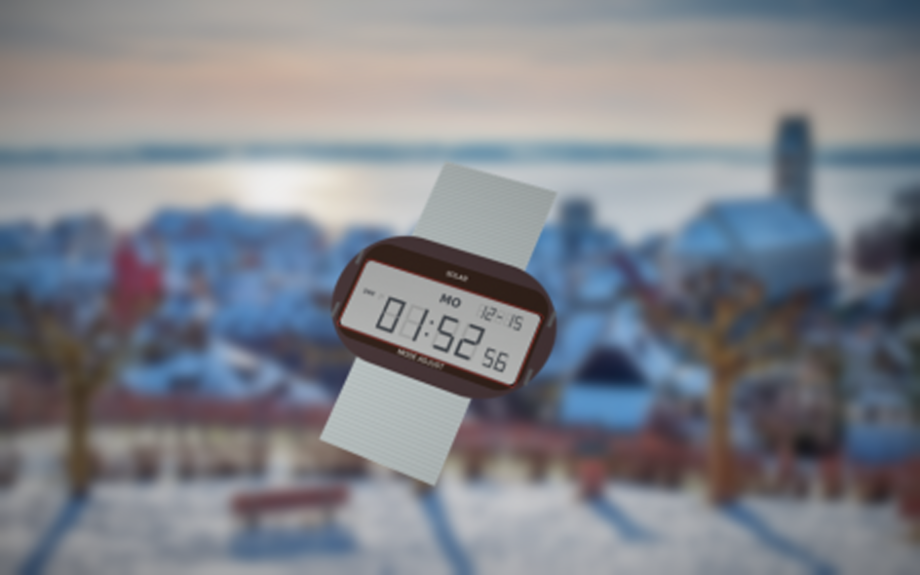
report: 1h52m56s
